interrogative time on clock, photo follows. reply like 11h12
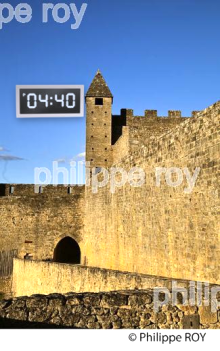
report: 4h40
